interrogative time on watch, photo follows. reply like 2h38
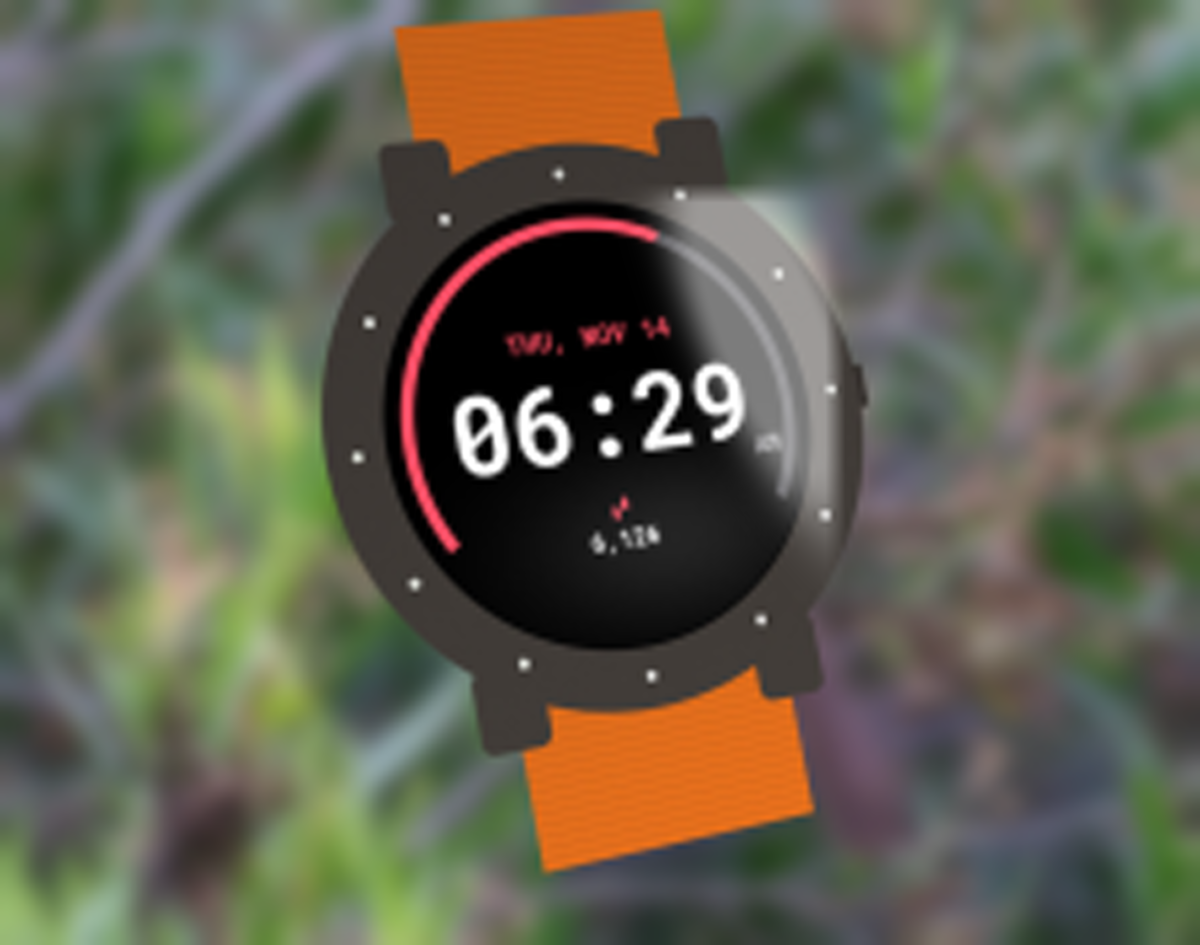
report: 6h29
